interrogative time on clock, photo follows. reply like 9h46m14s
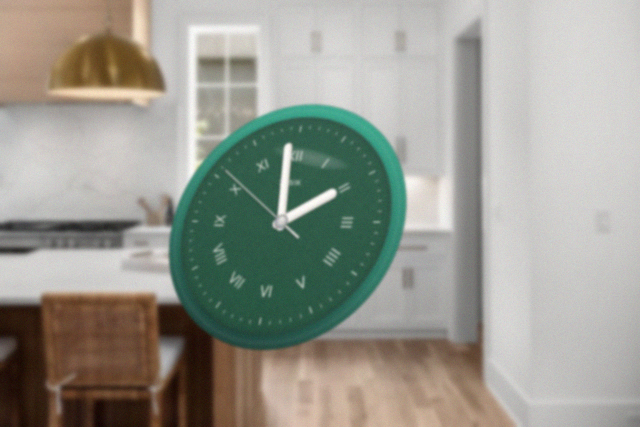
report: 1h58m51s
